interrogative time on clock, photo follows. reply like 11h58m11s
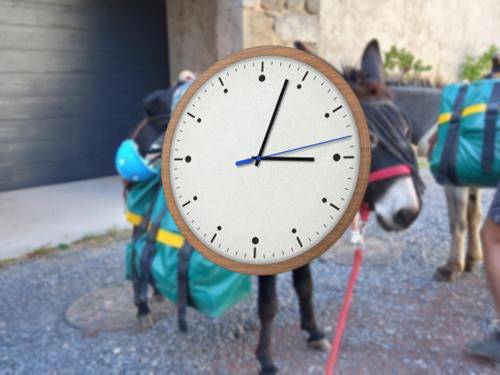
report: 3h03m13s
